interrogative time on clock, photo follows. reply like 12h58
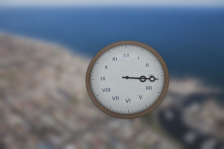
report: 3h16
